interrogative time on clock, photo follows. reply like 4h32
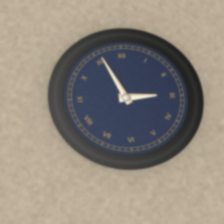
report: 2h56
